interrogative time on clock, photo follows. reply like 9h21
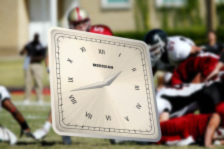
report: 1h42
